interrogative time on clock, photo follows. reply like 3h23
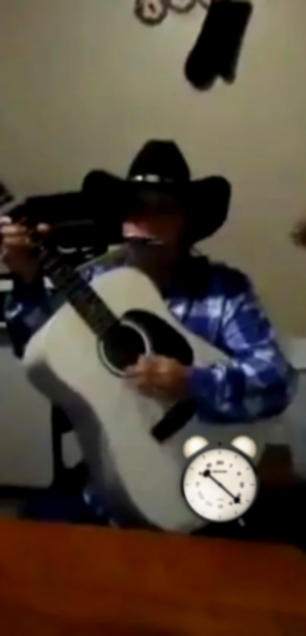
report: 10h22
